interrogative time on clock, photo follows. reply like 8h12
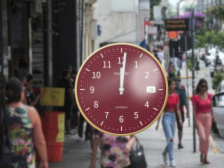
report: 12h01
